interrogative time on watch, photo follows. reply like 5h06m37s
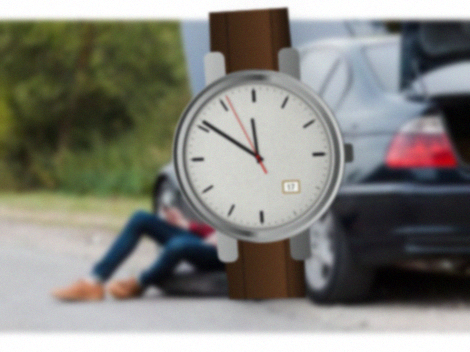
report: 11h50m56s
